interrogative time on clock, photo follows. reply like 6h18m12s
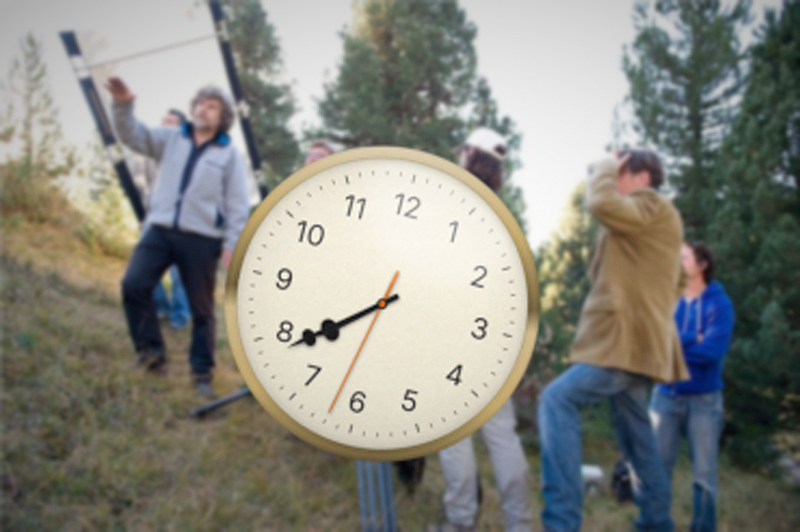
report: 7h38m32s
